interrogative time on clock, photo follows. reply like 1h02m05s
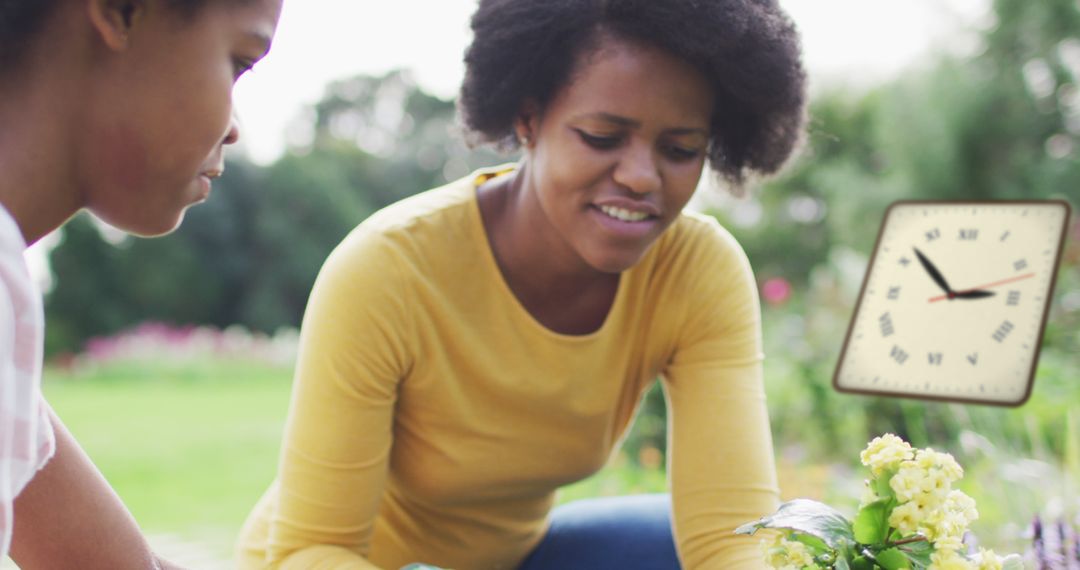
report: 2h52m12s
